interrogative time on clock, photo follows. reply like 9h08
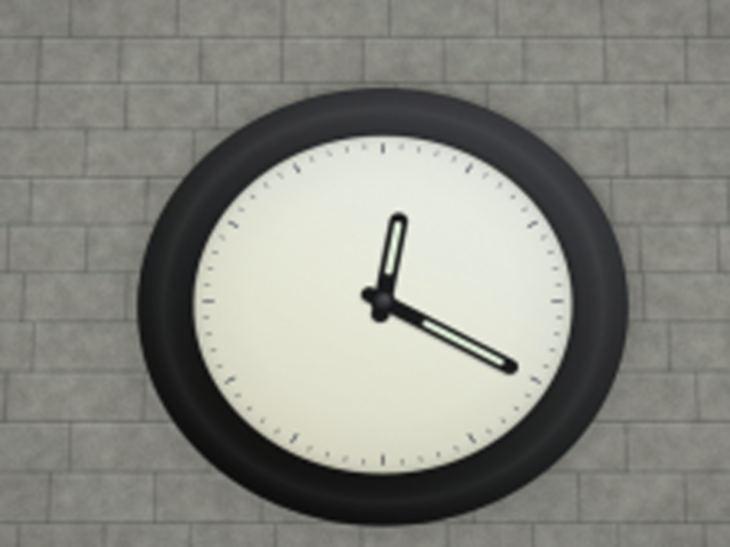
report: 12h20
